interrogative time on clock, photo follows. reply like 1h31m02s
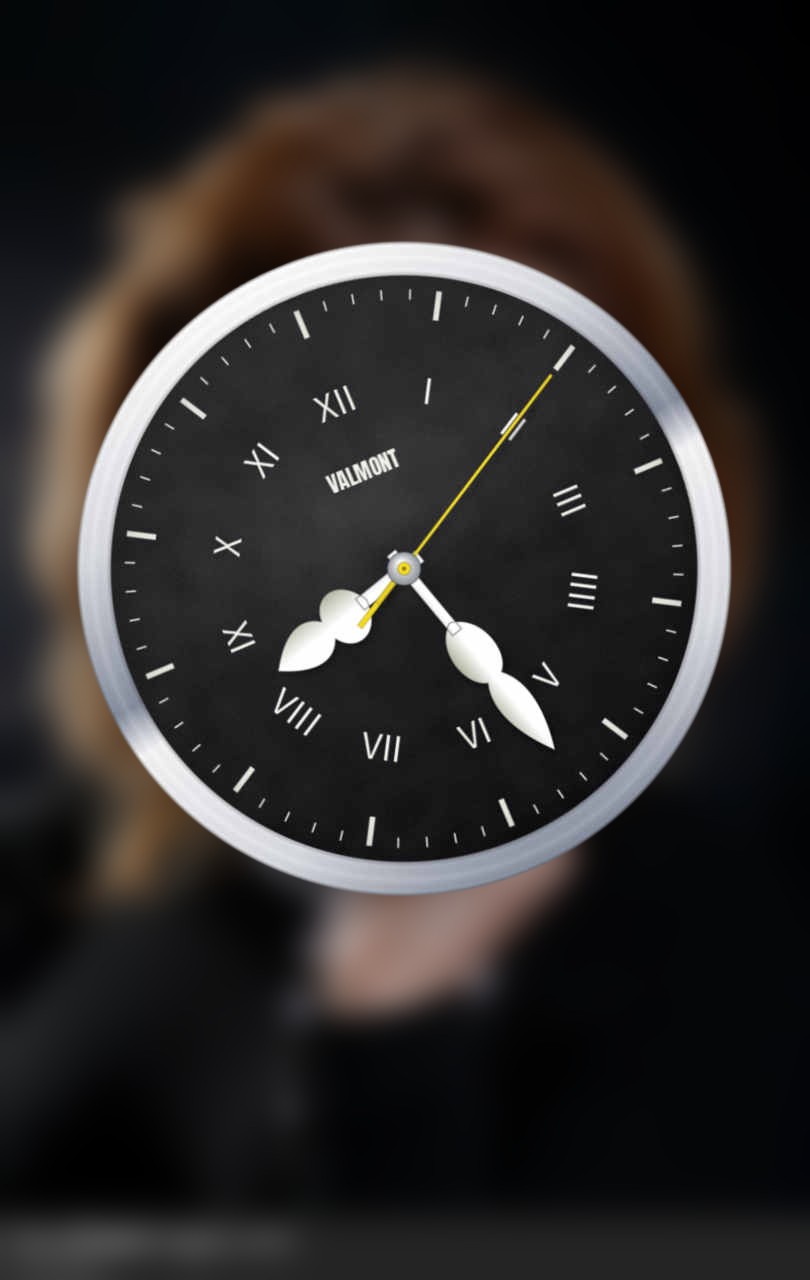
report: 8h27m10s
